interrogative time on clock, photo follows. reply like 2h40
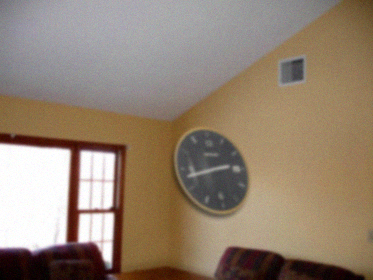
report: 2h43
